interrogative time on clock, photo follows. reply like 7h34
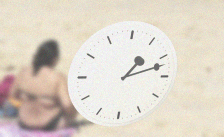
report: 1h12
